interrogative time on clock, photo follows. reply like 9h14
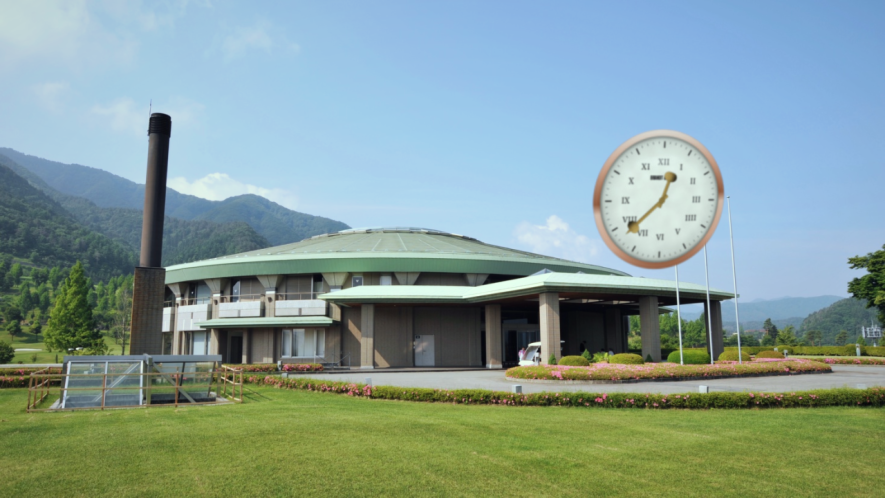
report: 12h38
